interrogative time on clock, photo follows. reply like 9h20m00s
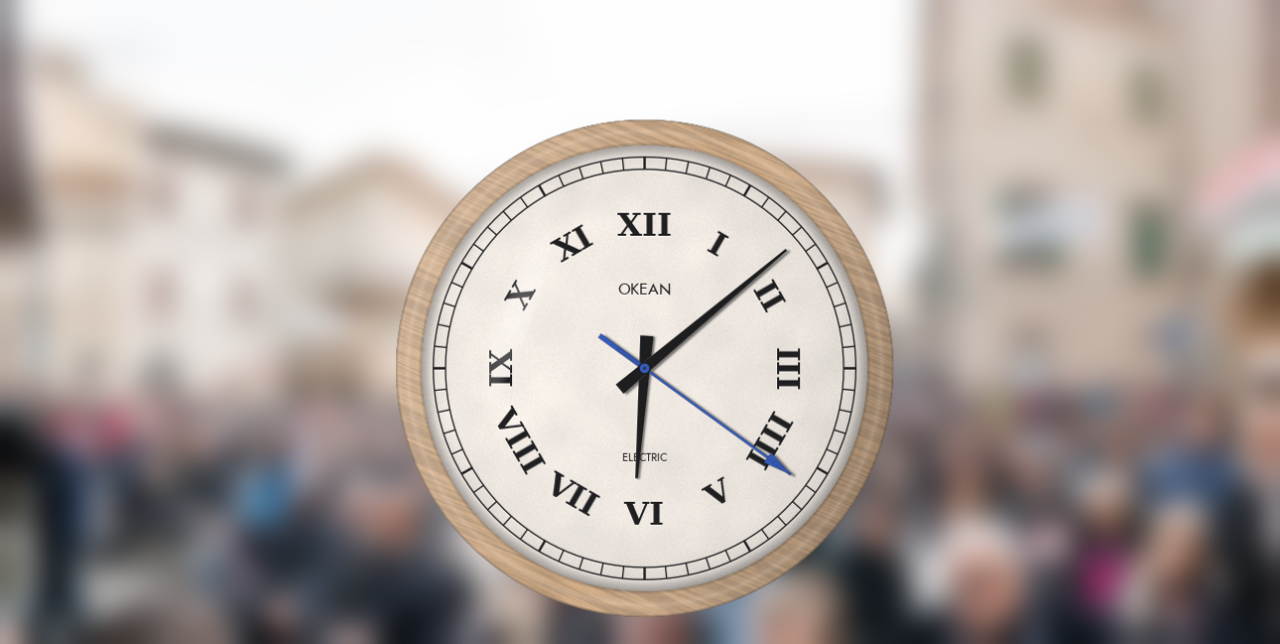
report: 6h08m21s
